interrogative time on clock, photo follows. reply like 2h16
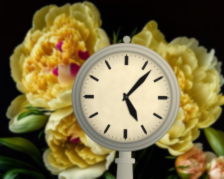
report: 5h07
